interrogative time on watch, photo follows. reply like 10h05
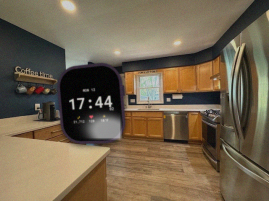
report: 17h44
